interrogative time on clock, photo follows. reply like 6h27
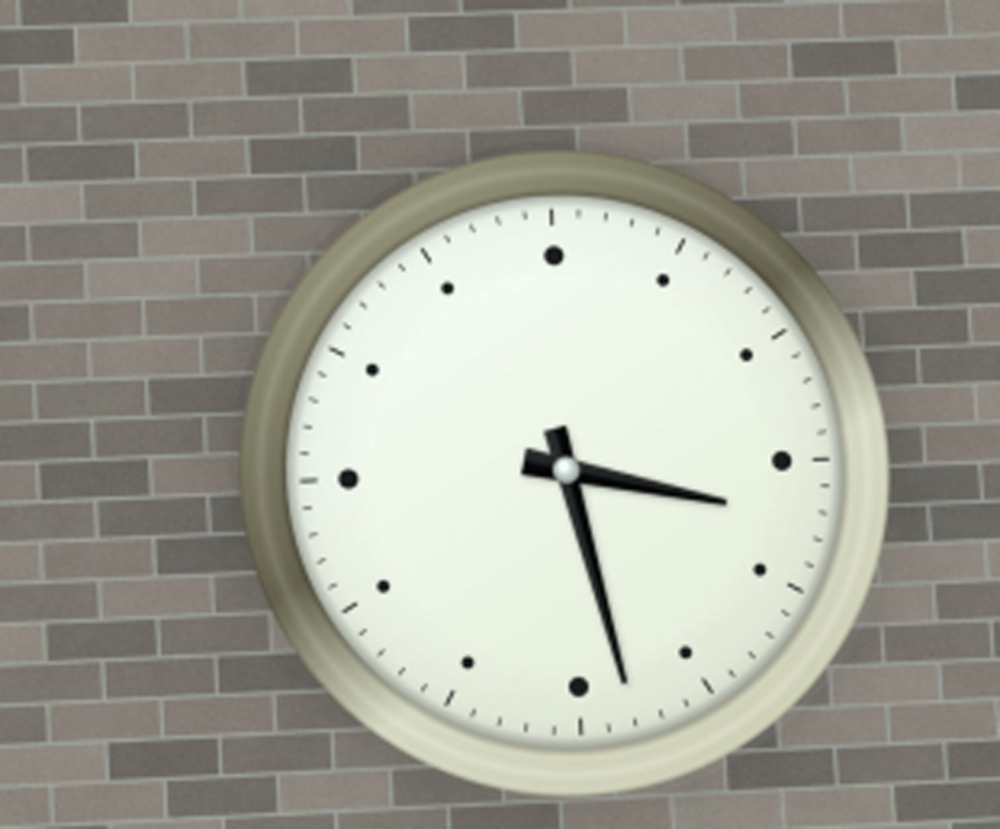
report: 3h28
